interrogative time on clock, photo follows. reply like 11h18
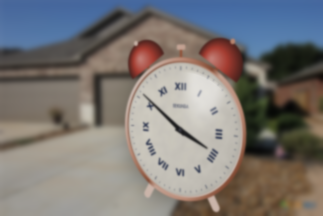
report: 3h51
